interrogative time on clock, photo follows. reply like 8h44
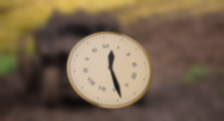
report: 12h29
